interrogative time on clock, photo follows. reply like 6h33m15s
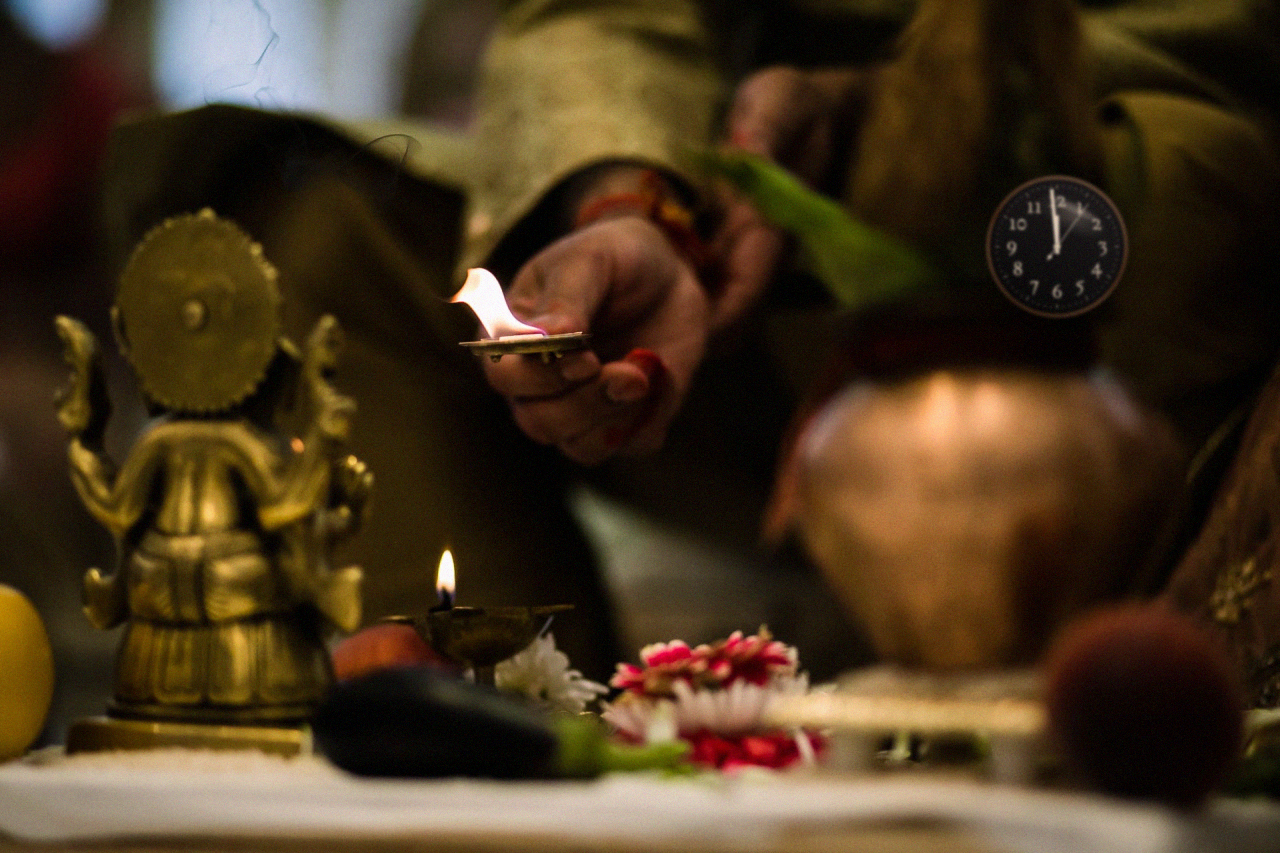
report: 11h59m06s
